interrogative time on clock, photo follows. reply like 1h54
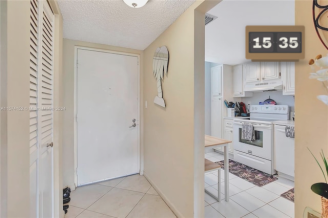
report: 15h35
